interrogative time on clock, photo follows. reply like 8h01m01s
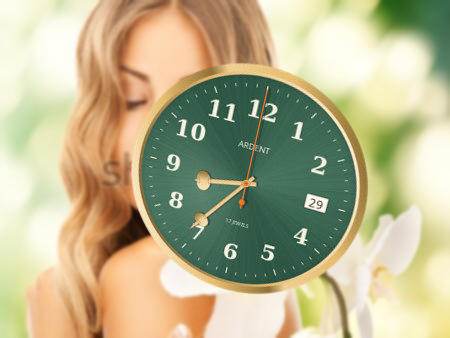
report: 8h36m00s
